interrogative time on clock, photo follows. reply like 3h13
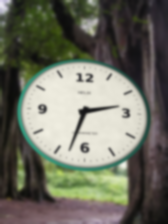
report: 2h33
